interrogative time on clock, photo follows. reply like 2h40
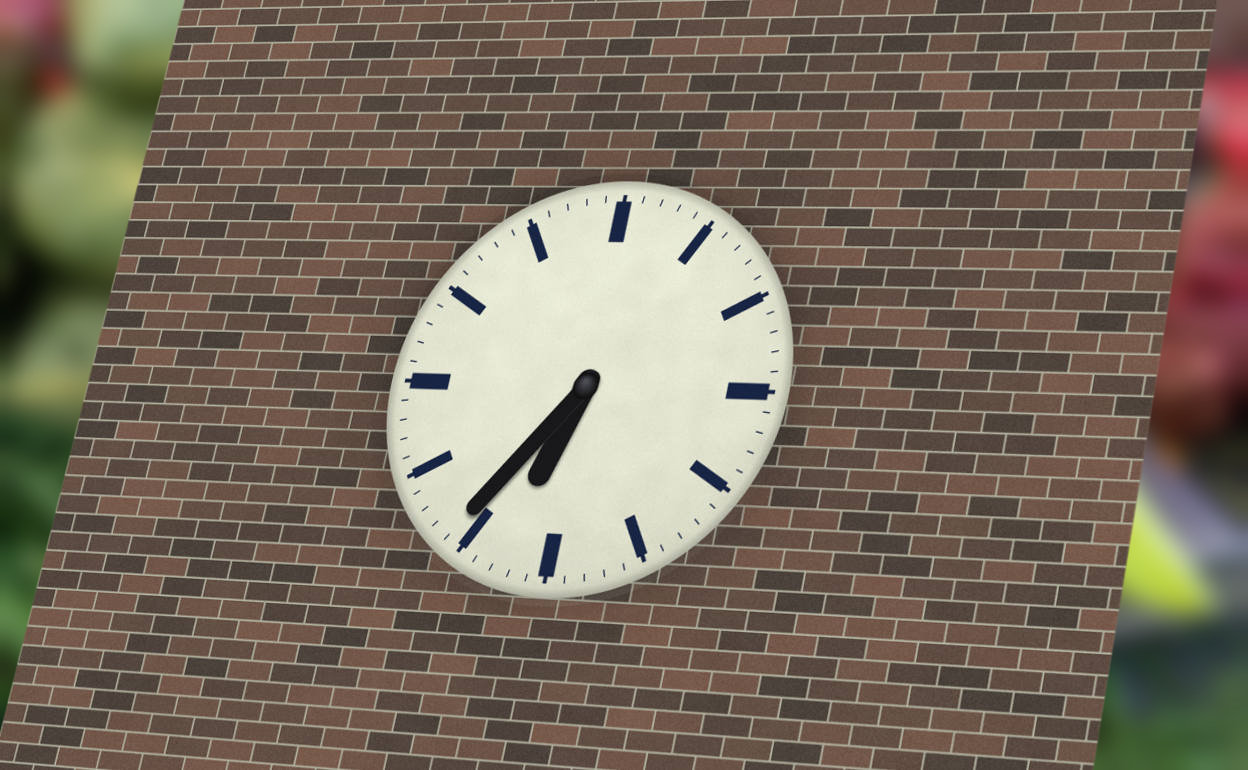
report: 6h36
